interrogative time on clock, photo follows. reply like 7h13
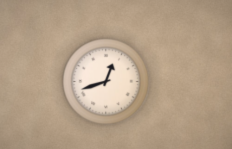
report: 12h42
